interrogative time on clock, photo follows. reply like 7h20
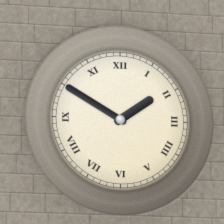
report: 1h50
